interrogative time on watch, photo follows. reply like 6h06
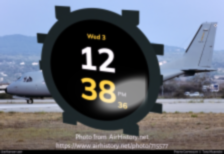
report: 12h38
